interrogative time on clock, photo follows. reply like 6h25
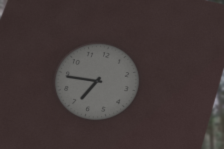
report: 6h44
